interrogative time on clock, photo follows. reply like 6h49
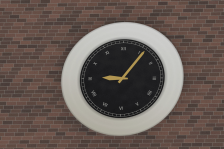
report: 9h06
